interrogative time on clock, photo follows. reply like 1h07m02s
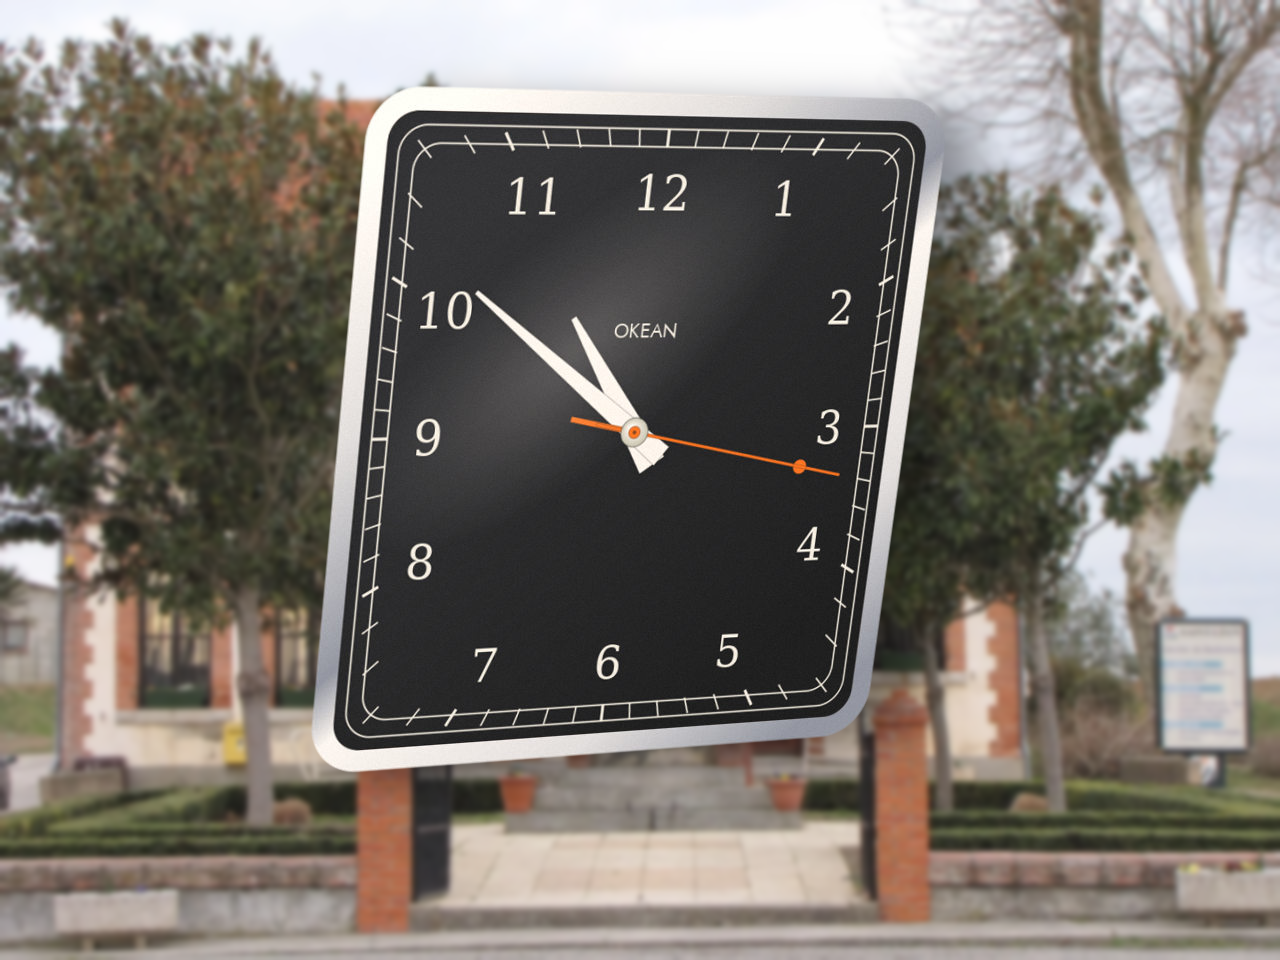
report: 10h51m17s
